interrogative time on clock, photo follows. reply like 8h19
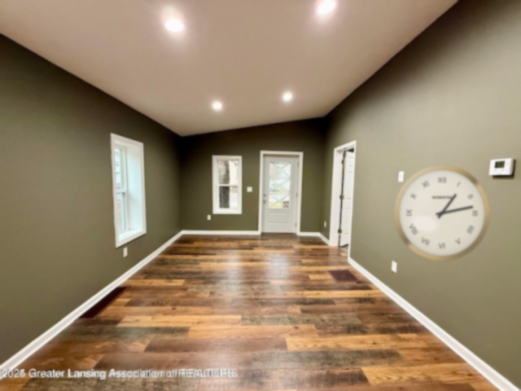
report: 1h13
